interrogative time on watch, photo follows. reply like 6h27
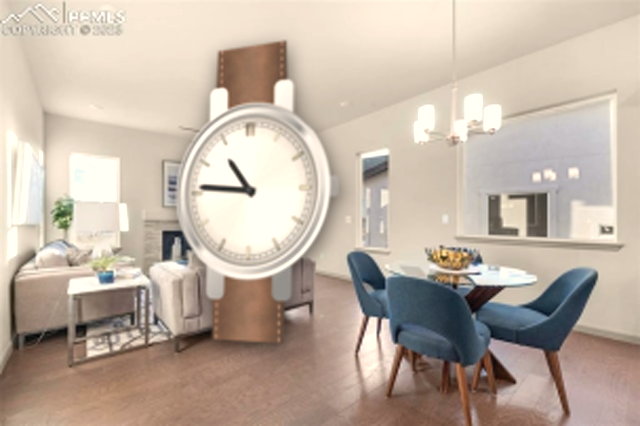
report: 10h46
